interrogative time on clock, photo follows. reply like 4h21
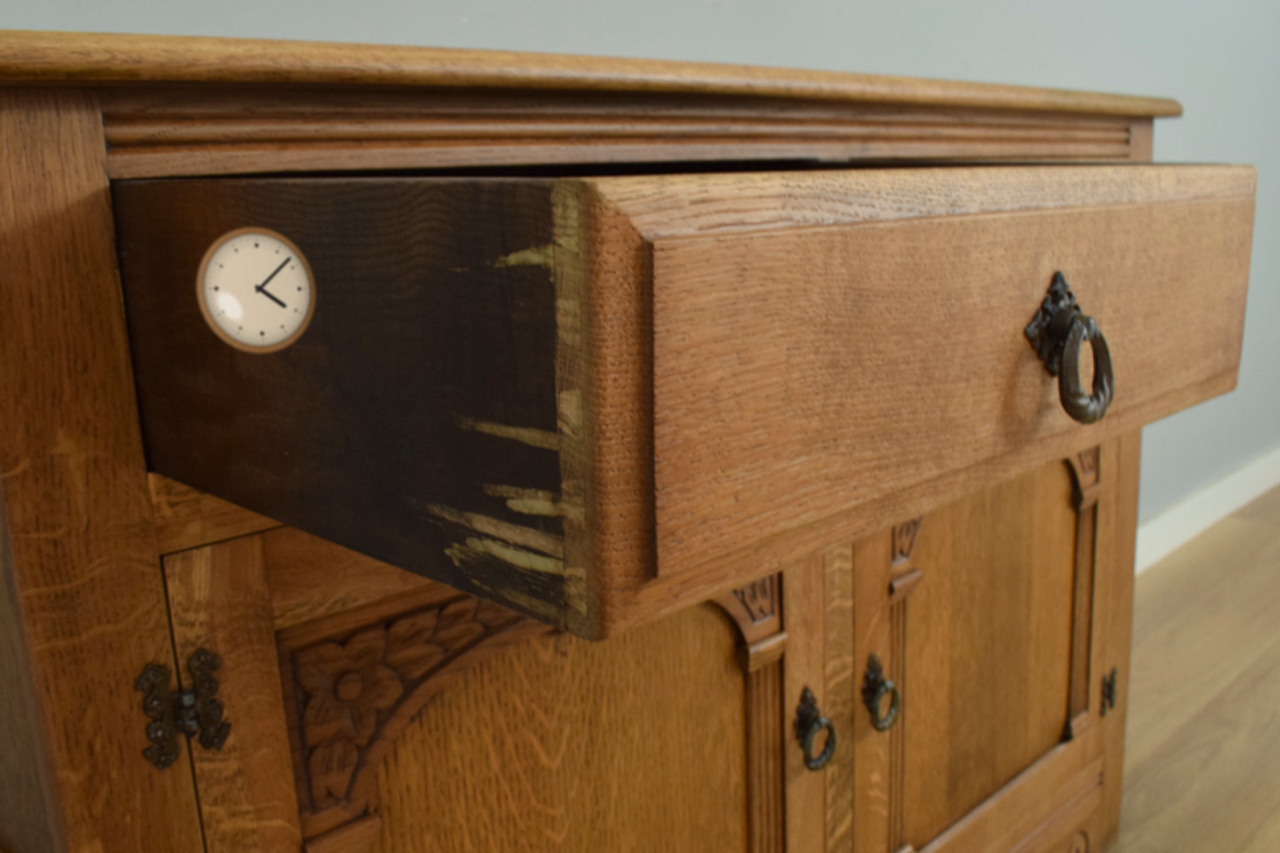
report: 4h08
